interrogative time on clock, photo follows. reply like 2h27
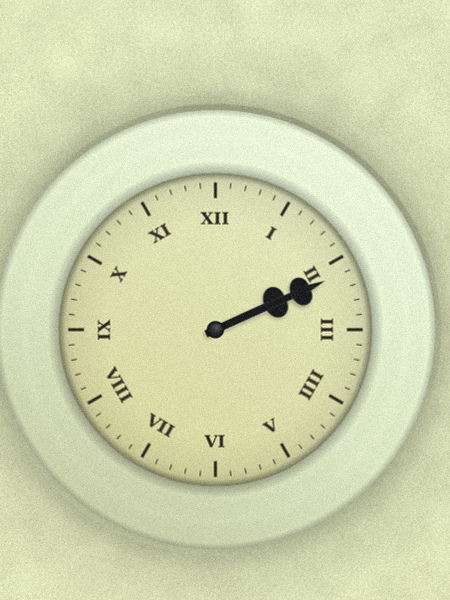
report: 2h11
